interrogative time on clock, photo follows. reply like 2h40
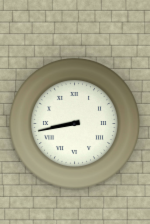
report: 8h43
